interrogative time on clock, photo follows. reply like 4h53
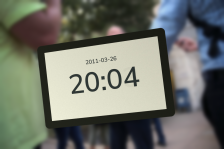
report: 20h04
